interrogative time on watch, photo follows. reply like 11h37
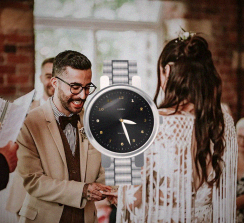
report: 3h27
